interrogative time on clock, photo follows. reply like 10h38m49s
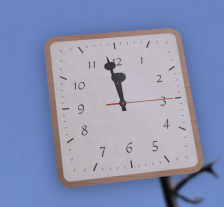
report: 11h58m15s
